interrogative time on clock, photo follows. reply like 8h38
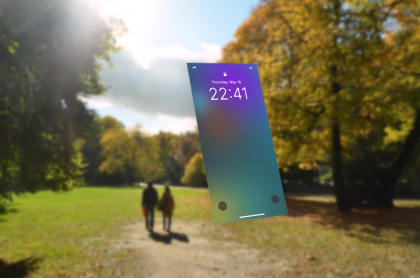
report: 22h41
